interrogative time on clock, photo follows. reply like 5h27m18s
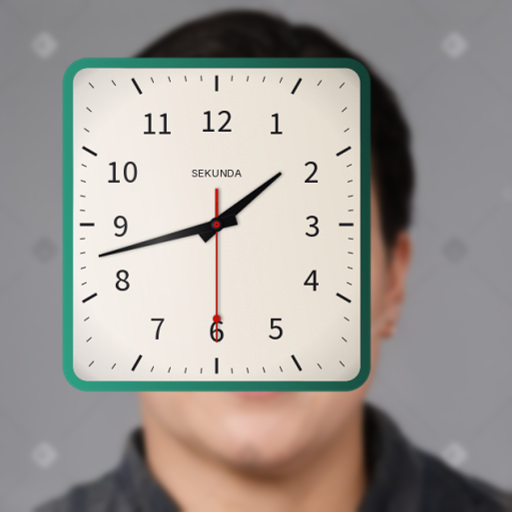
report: 1h42m30s
